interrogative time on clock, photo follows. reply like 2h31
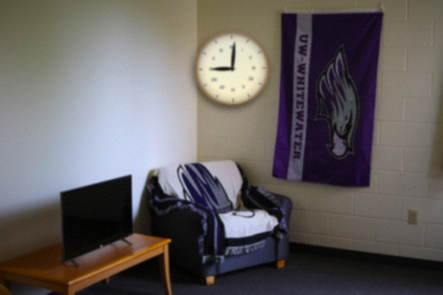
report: 9h01
